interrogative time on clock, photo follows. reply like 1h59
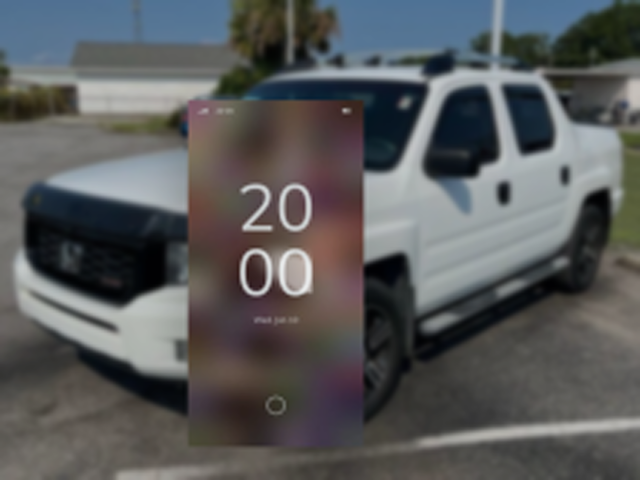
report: 20h00
